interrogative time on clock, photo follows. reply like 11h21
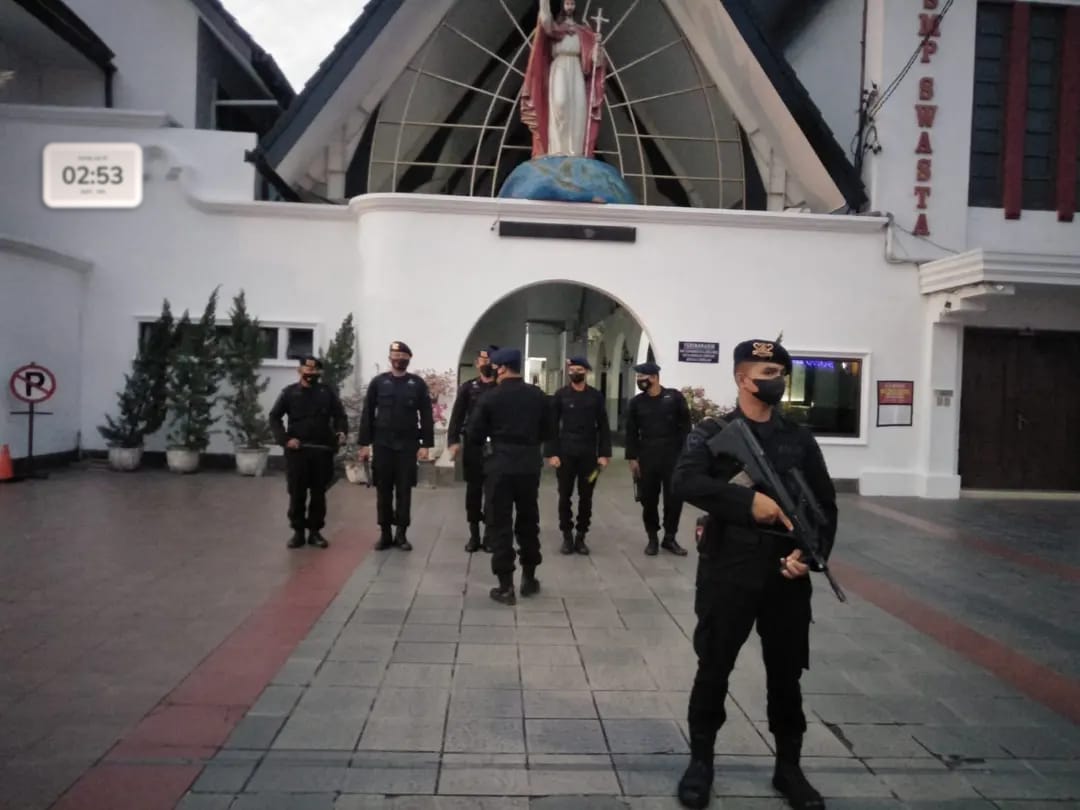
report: 2h53
